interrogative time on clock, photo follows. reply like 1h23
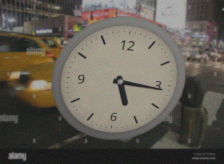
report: 5h16
